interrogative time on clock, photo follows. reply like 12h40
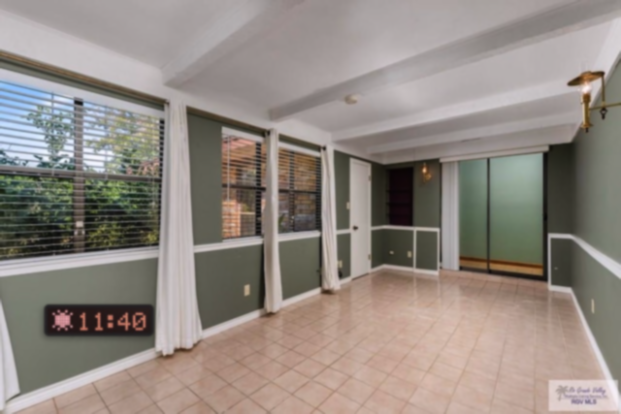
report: 11h40
